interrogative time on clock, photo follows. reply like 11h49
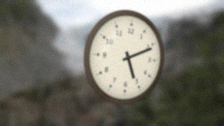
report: 5h11
